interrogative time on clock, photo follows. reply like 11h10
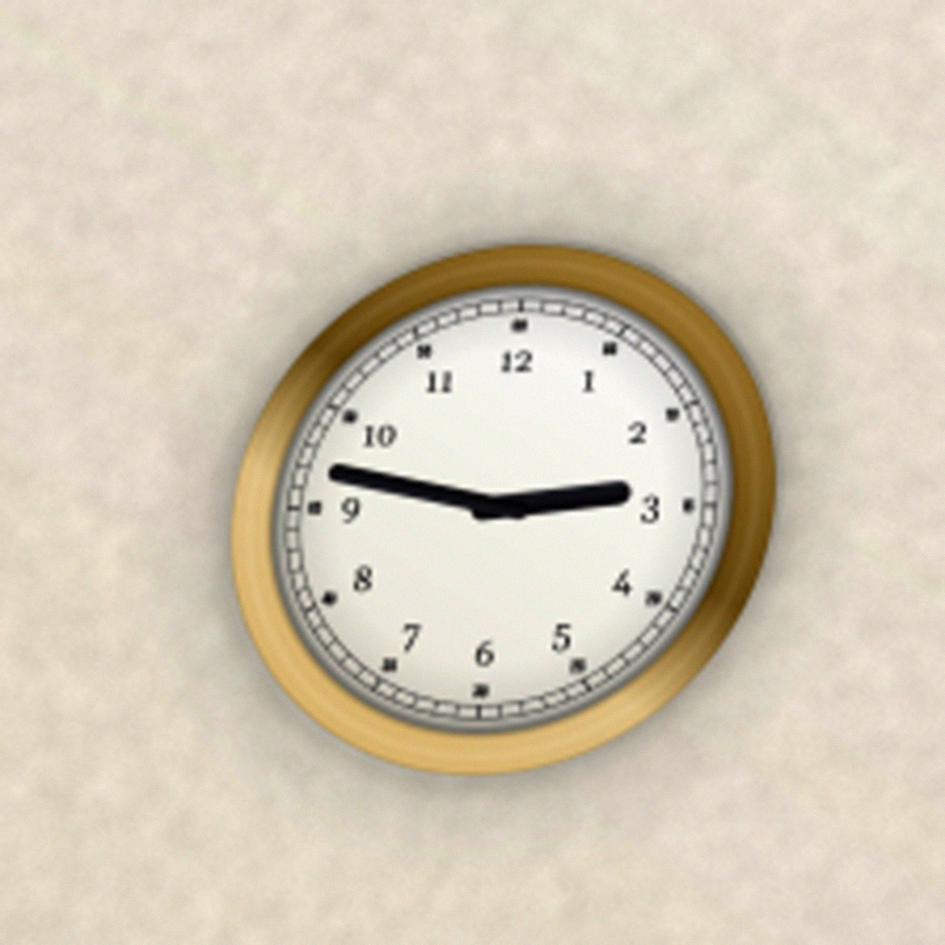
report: 2h47
